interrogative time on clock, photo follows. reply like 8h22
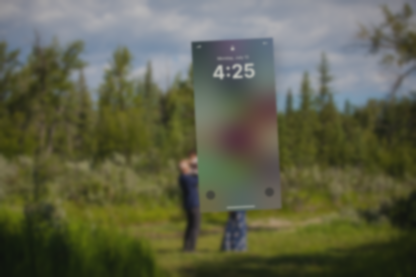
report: 4h25
